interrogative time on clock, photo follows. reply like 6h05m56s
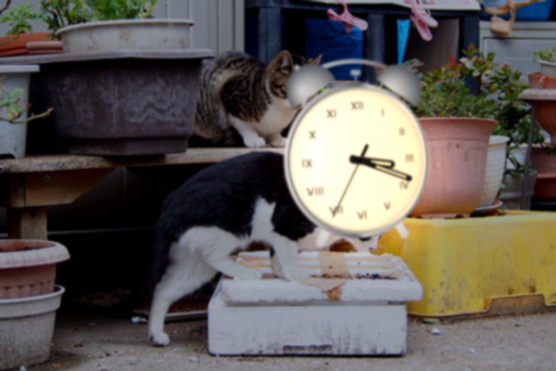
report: 3h18m35s
